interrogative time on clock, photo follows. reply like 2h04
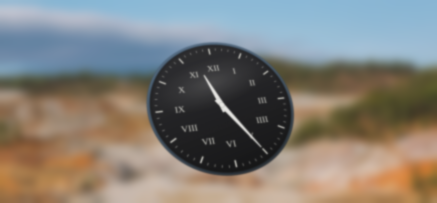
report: 11h25
